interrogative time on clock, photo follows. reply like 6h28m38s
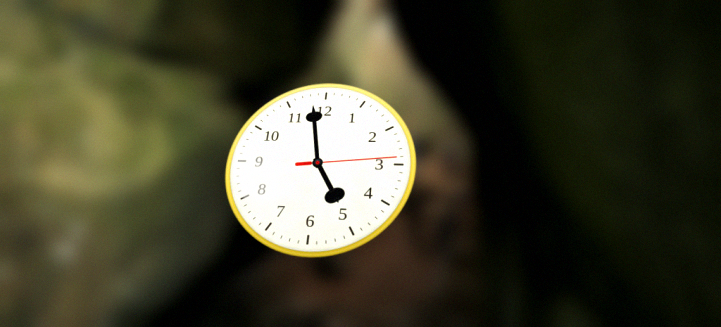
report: 4h58m14s
